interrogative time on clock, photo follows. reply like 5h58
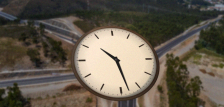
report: 10h28
